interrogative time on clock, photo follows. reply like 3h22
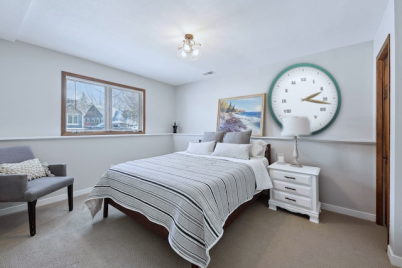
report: 2h17
